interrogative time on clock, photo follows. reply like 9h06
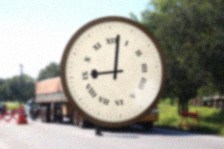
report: 9h02
